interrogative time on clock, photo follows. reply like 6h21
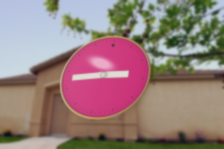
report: 2h43
